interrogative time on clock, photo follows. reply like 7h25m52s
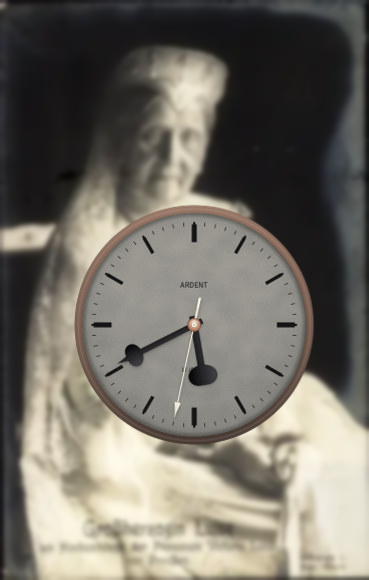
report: 5h40m32s
